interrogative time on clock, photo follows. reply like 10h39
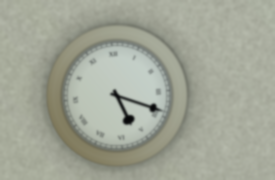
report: 5h19
